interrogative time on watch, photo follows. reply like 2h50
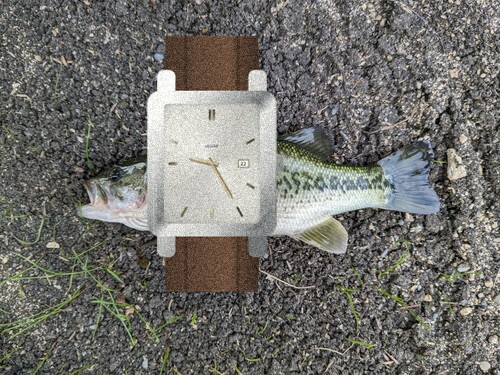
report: 9h25
